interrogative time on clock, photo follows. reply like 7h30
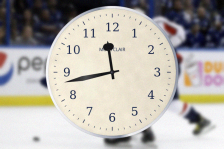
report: 11h43
